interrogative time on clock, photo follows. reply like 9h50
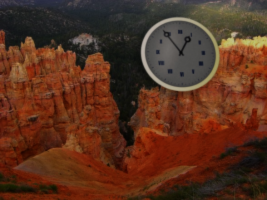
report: 12h54
